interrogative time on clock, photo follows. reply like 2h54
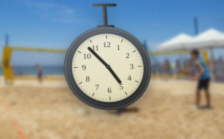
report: 4h53
